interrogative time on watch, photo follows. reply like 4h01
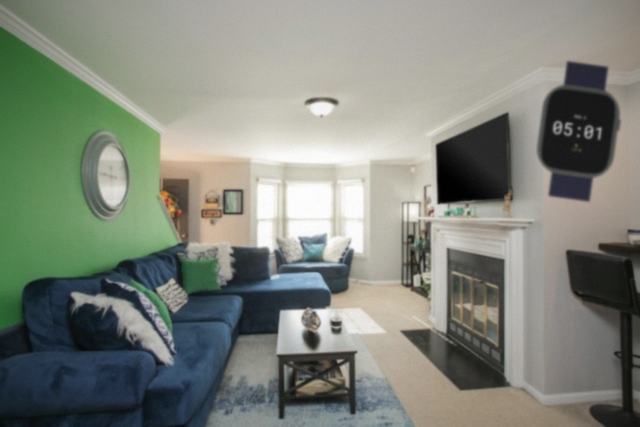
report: 5h01
